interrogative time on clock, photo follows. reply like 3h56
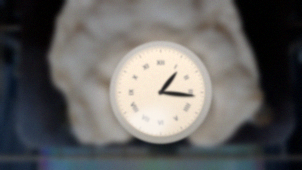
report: 1h16
